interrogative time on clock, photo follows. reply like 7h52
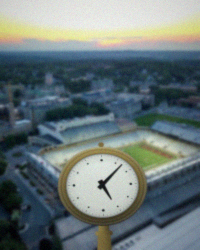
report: 5h07
